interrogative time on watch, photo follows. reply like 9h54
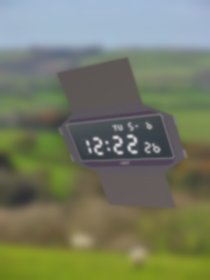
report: 12h22
